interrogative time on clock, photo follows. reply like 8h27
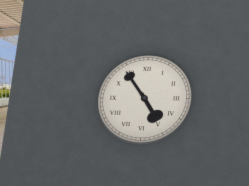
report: 4h54
